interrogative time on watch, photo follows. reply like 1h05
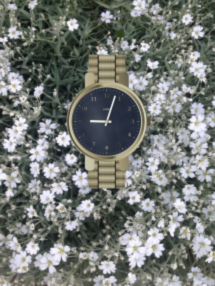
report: 9h03
